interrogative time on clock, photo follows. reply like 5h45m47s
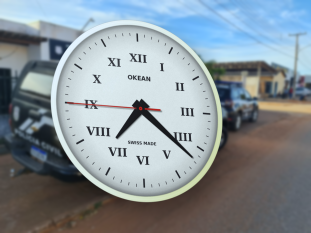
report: 7h21m45s
